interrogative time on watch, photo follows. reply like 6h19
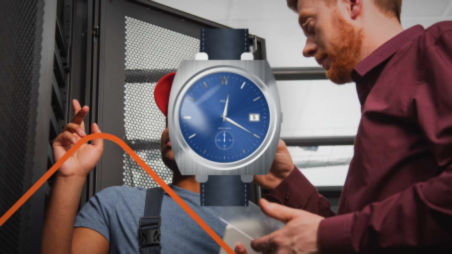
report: 12h20
